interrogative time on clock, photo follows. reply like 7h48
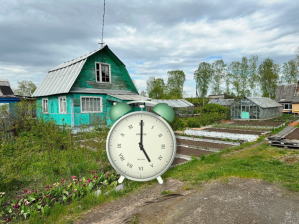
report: 5h00
